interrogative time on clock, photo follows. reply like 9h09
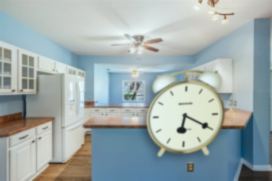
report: 6h20
